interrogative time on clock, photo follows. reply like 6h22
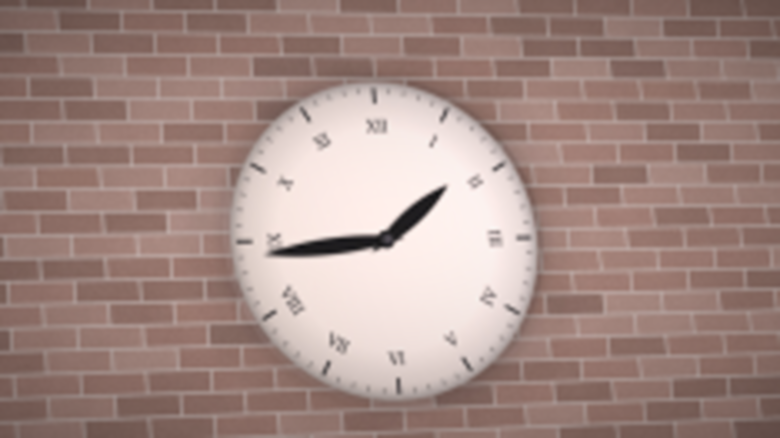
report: 1h44
